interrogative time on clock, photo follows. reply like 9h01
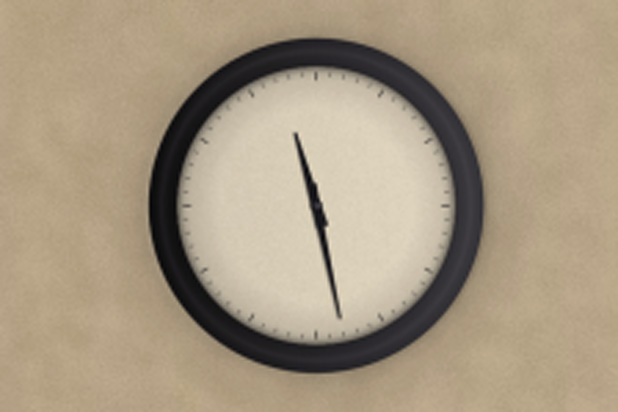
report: 11h28
